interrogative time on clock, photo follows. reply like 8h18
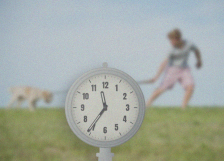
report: 11h36
